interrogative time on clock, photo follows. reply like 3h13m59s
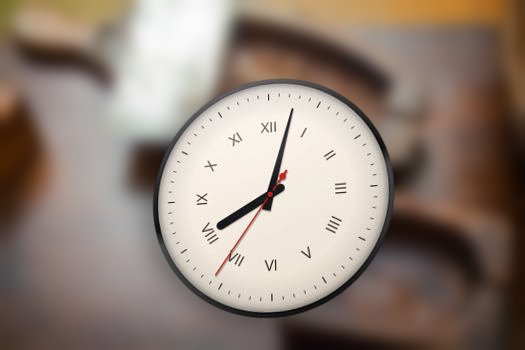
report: 8h02m36s
